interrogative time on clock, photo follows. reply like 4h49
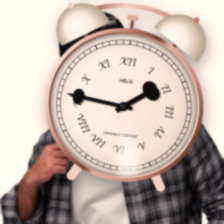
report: 1h46
